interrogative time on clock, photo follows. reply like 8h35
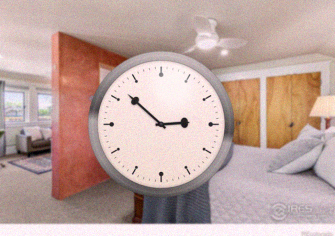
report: 2h52
